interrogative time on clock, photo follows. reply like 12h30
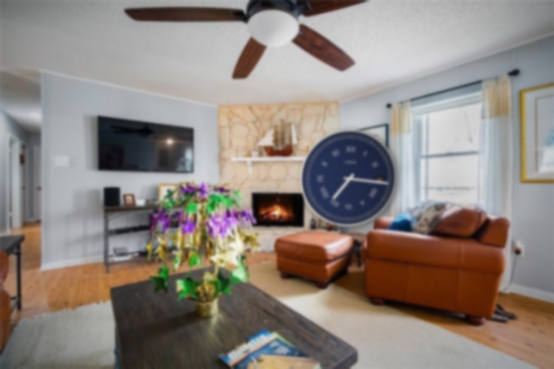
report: 7h16
